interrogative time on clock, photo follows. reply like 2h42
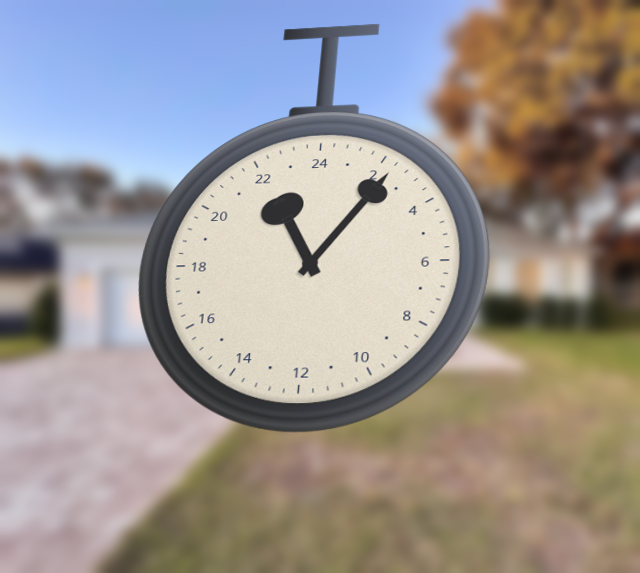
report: 22h06
